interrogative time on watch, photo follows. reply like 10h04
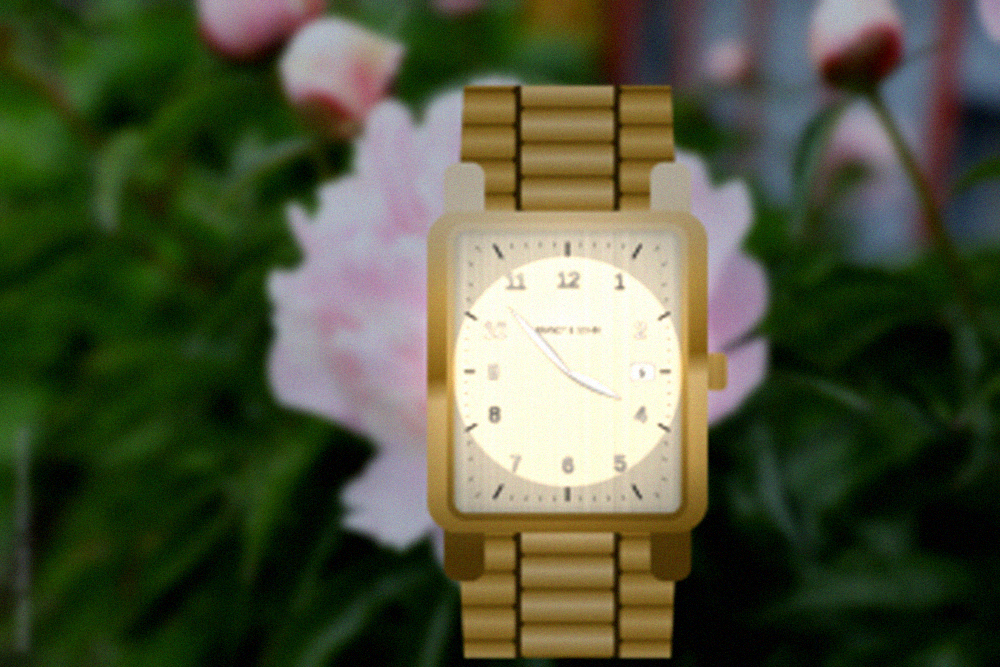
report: 3h53
